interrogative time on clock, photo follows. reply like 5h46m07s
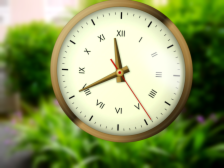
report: 11h40m24s
